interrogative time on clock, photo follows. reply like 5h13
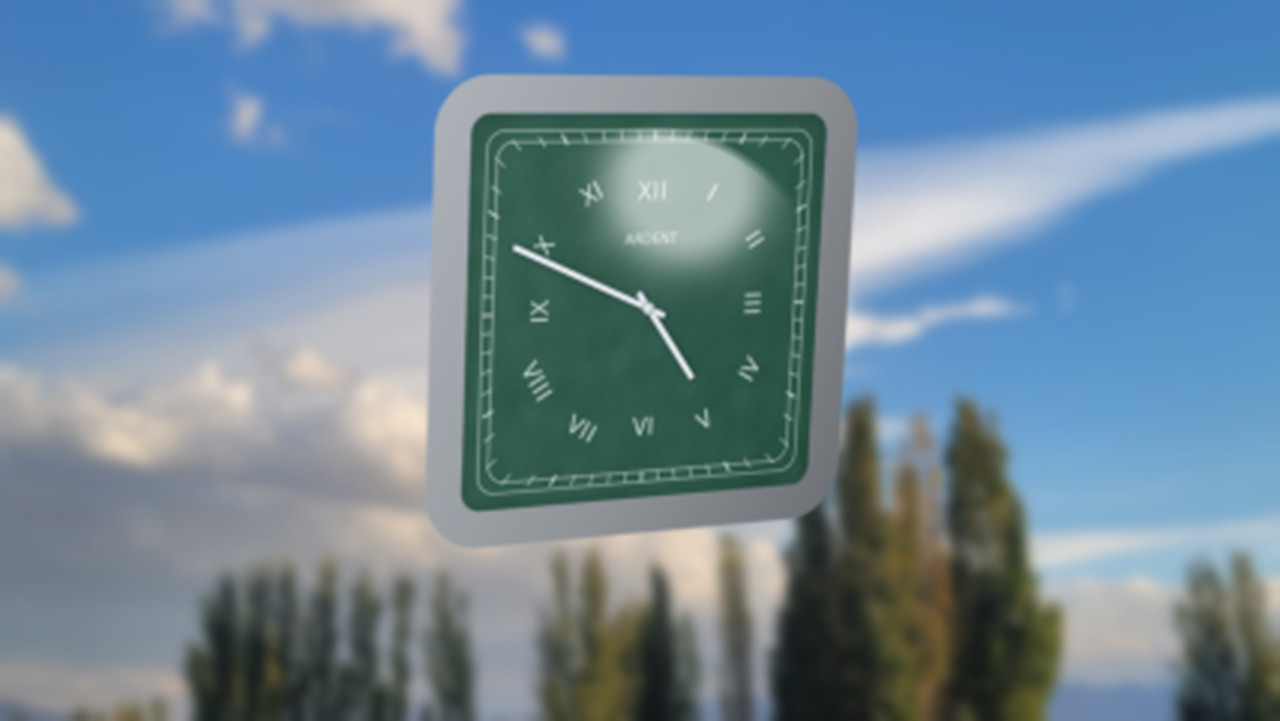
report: 4h49
